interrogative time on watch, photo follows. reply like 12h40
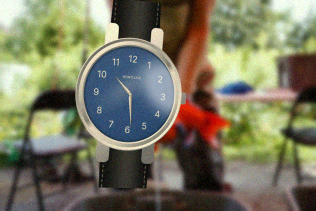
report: 10h29
